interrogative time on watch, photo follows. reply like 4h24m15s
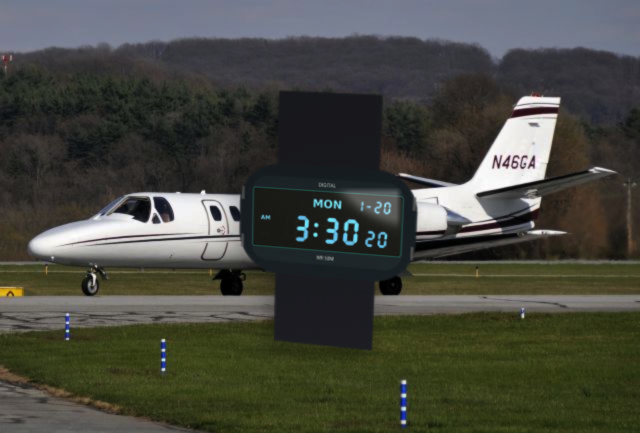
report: 3h30m20s
